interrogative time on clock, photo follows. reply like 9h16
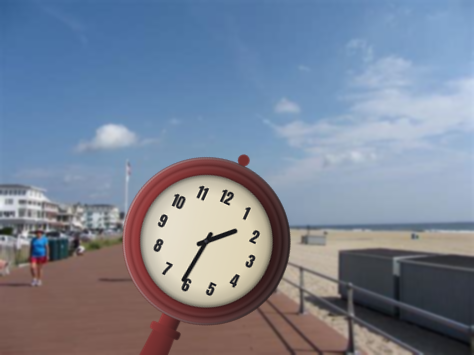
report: 1h31
